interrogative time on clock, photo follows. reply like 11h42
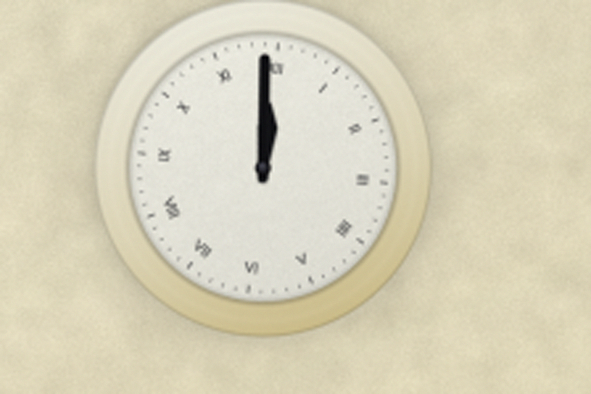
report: 11h59
